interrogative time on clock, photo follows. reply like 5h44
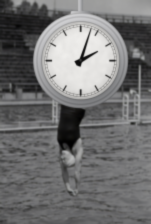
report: 2h03
